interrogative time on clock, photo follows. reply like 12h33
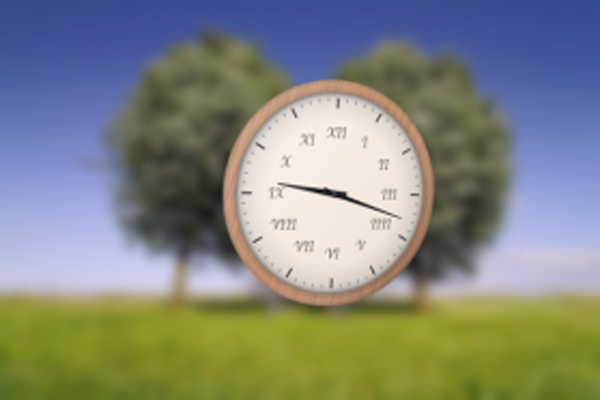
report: 9h18
